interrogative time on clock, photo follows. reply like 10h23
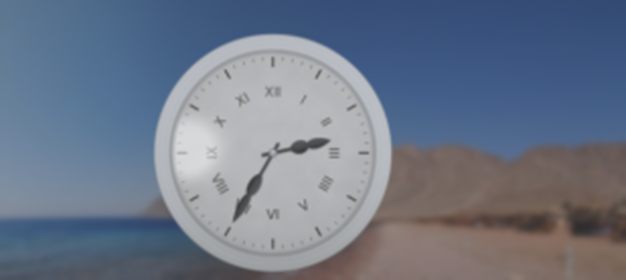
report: 2h35
